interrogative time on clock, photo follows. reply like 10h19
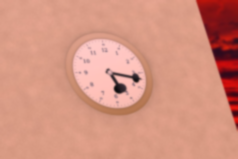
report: 5h17
